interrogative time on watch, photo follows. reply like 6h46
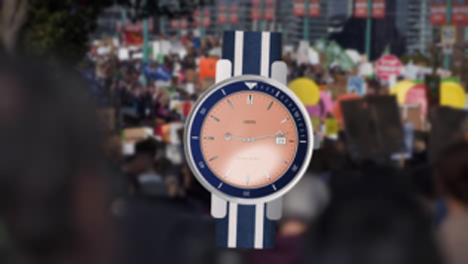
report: 9h13
